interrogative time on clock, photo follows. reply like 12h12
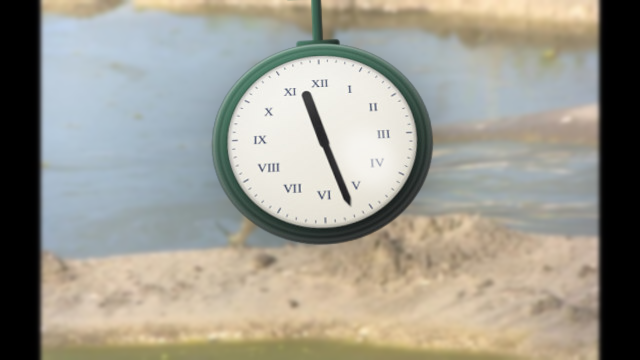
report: 11h27
